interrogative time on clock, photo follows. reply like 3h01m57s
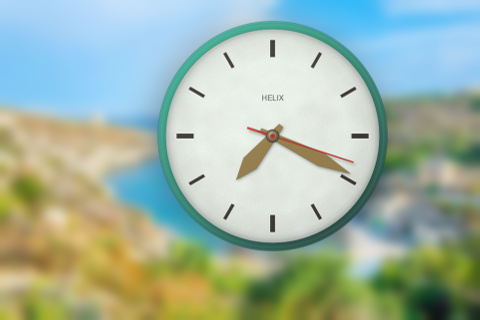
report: 7h19m18s
